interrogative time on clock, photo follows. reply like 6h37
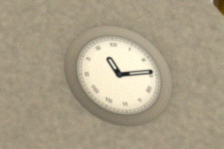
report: 11h14
